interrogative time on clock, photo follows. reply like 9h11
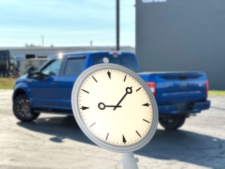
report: 9h08
